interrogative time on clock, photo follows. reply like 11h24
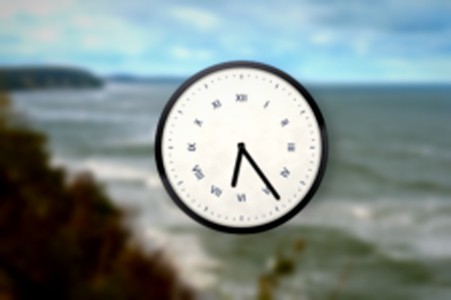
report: 6h24
